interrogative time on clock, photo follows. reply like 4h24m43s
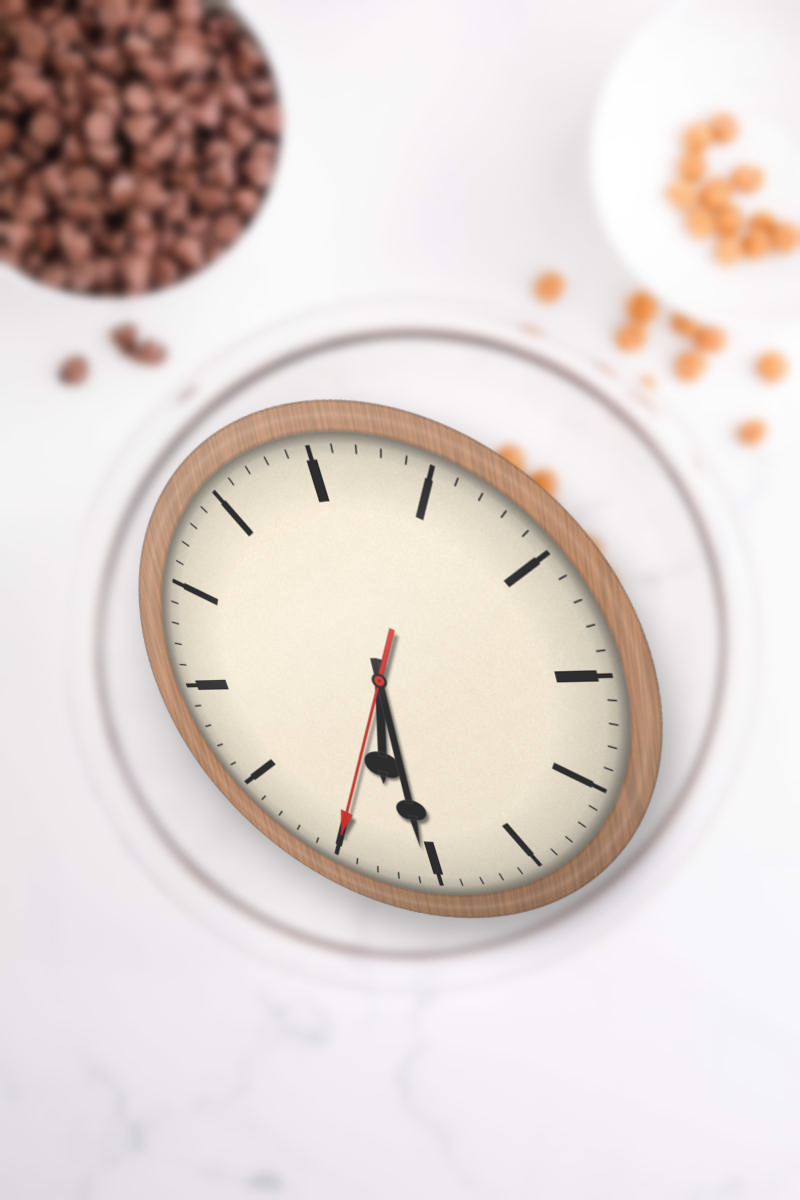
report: 6h30m35s
